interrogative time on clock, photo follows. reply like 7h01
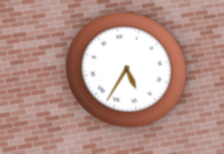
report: 5h37
